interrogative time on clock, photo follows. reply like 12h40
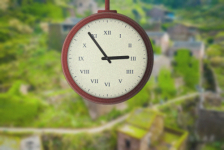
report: 2h54
